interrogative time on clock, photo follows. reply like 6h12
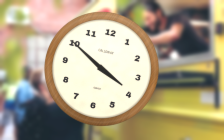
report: 3h50
